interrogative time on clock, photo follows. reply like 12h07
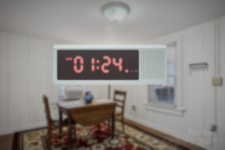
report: 1h24
